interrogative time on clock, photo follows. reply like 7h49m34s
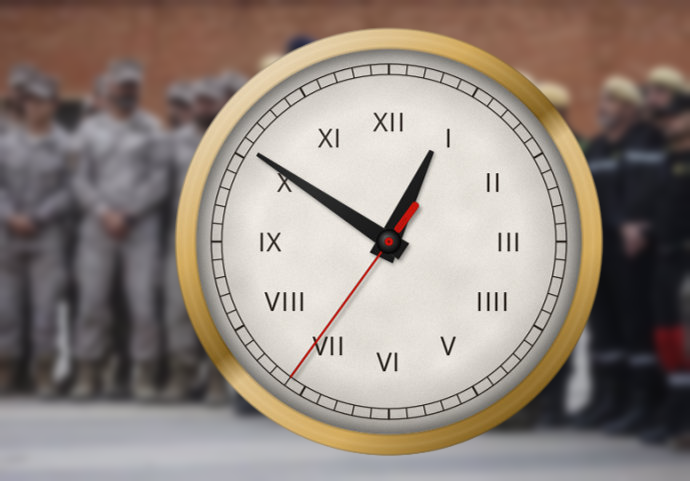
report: 12h50m36s
